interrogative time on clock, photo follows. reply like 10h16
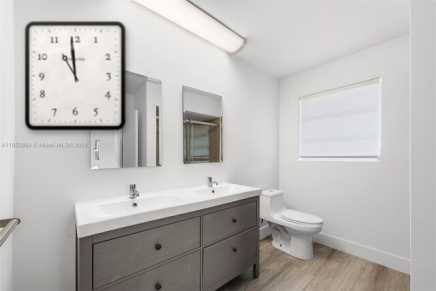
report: 10h59
